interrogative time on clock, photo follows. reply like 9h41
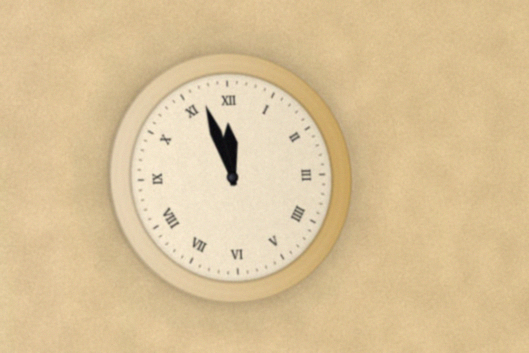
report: 11h57
